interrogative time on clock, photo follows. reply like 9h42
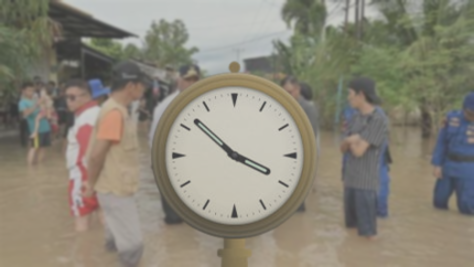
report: 3h52
